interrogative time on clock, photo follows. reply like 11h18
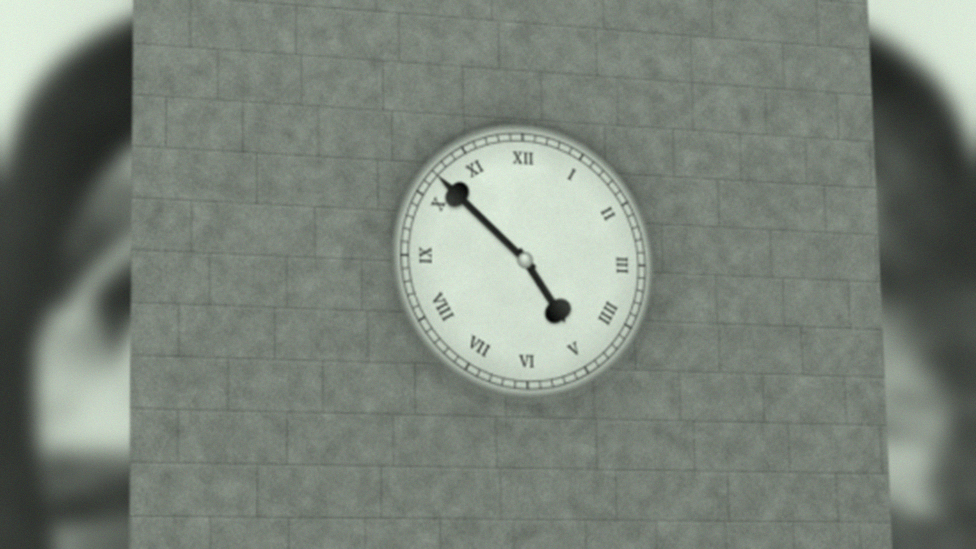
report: 4h52
